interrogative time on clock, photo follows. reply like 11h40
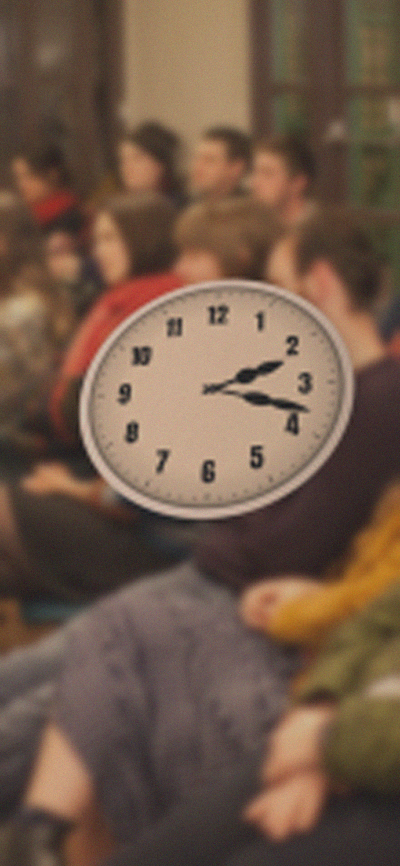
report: 2h18
